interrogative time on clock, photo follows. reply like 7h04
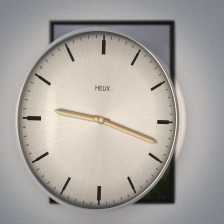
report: 9h18
